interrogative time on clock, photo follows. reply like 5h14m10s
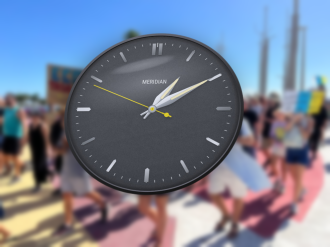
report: 1h09m49s
